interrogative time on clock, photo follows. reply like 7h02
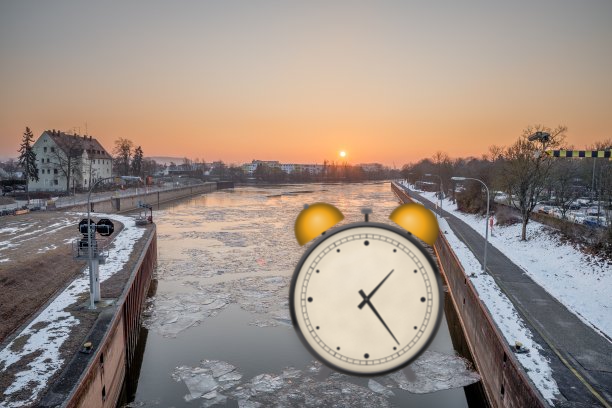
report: 1h24
